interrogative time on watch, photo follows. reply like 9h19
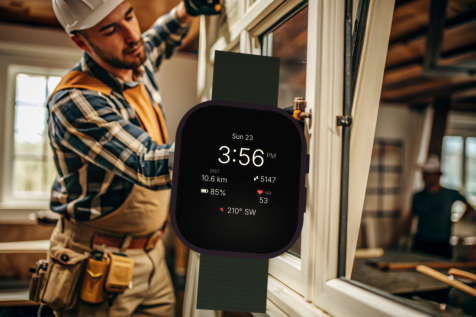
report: 3h56
